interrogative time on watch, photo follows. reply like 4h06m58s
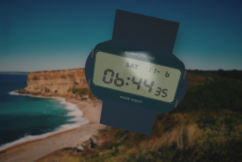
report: 6h44m35s
